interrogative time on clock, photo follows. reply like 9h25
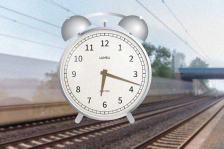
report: 6h18
